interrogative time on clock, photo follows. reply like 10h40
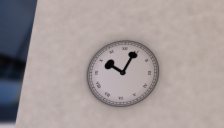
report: 10h04
